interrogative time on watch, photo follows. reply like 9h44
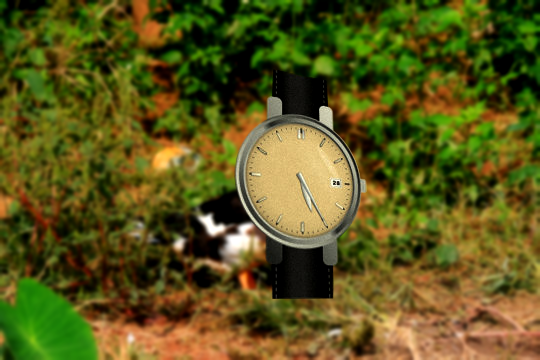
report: 5h25
